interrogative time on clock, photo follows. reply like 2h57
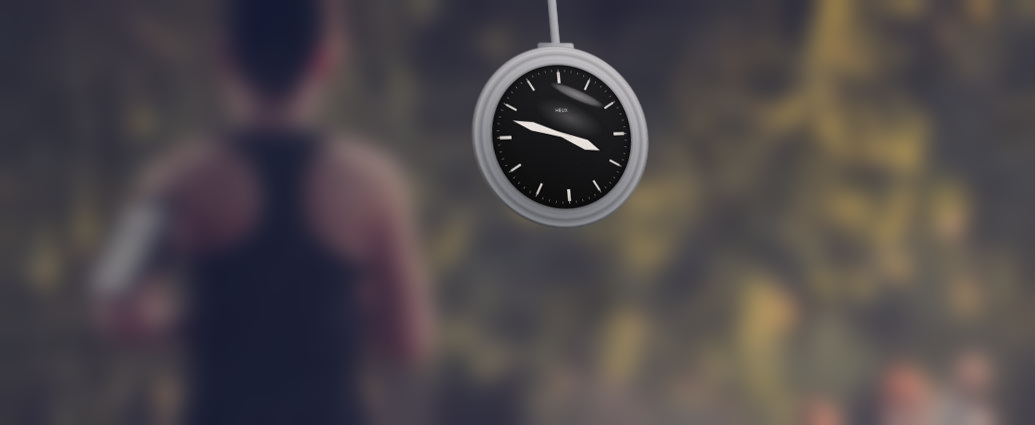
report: 3h48
